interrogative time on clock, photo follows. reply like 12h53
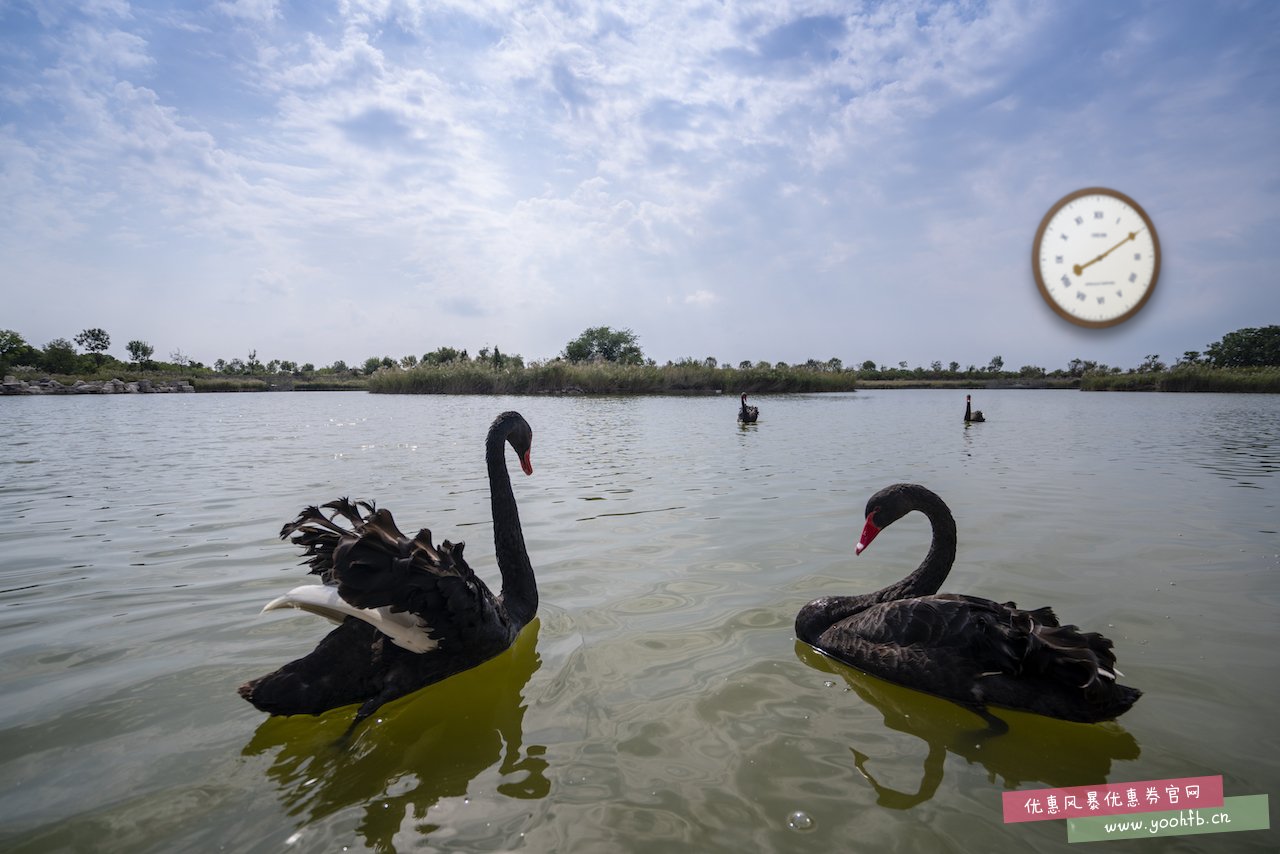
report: 8h10
